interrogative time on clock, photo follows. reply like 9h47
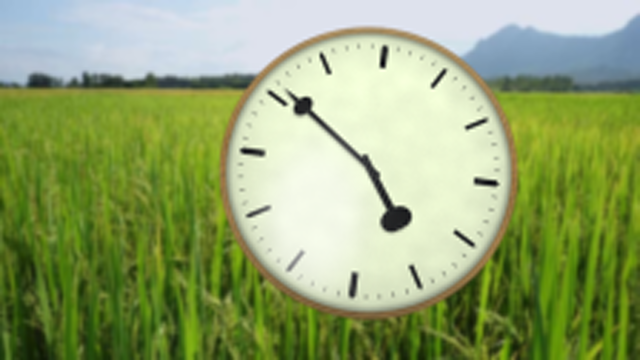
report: 4h51
